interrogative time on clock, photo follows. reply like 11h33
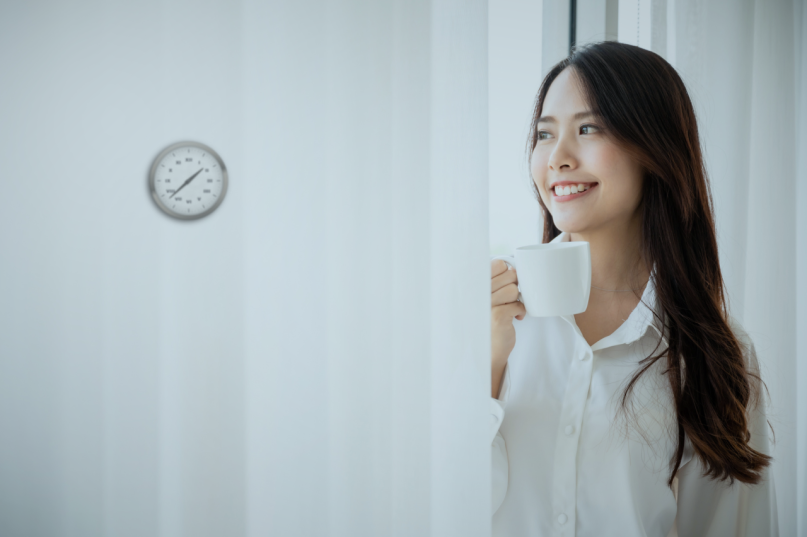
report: 1h38
